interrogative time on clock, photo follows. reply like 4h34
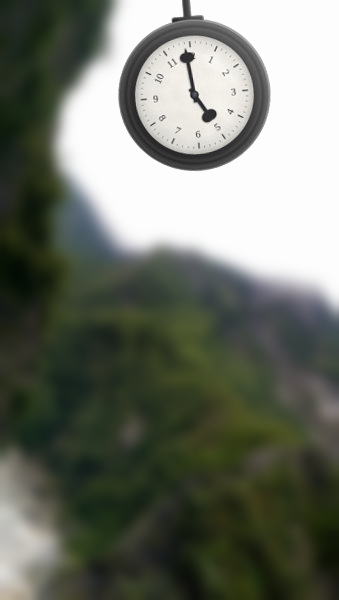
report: 4h59
